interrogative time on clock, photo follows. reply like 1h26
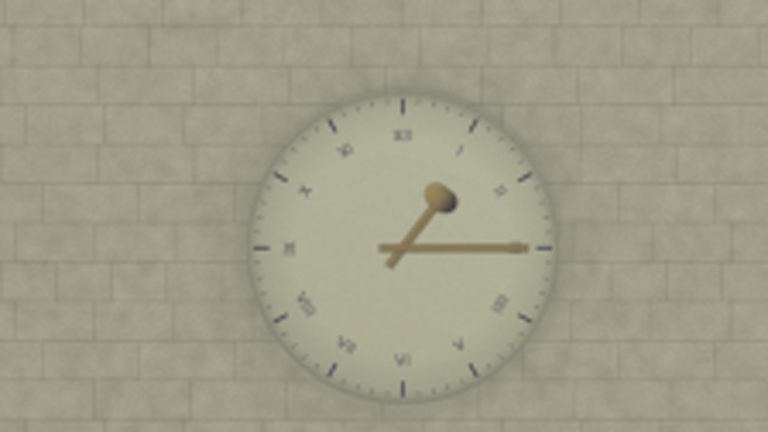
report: 1h15
